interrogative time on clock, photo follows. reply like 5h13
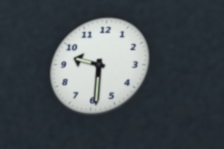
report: 9h29
